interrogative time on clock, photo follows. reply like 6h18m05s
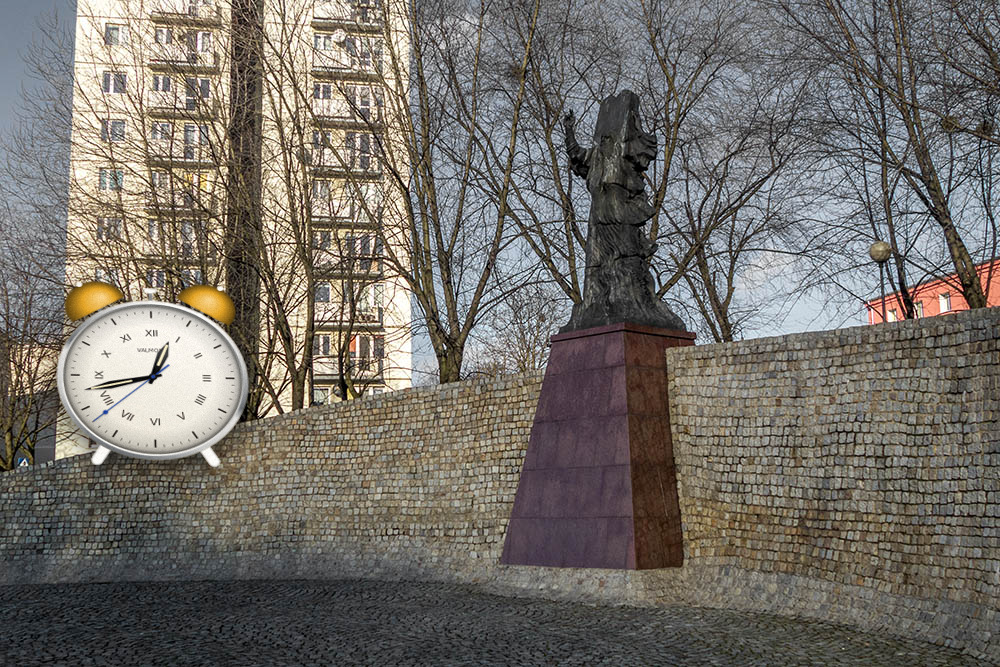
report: 12h42m38s
